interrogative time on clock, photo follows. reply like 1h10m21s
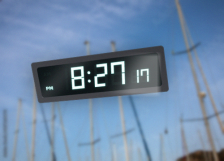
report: 8h27m17s
